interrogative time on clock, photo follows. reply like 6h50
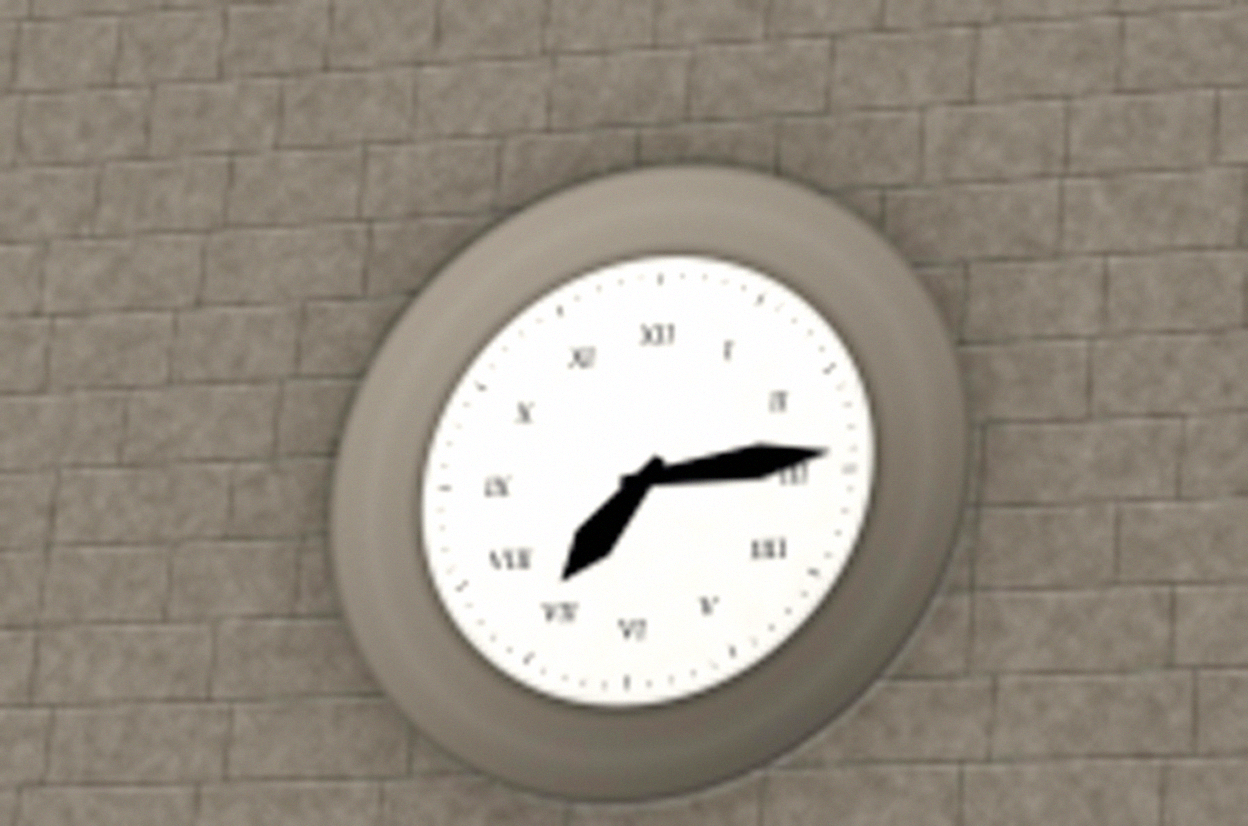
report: 7h14
